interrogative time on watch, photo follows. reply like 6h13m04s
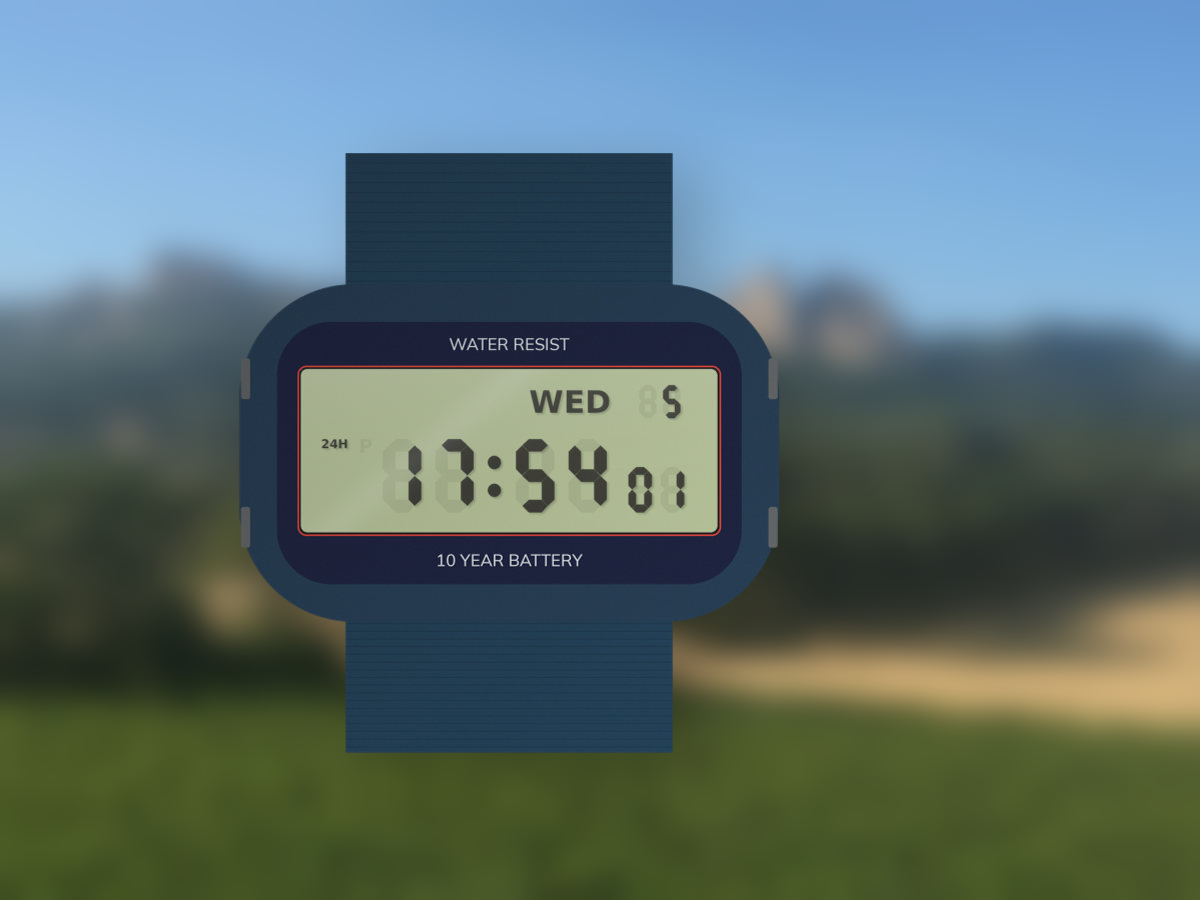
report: 17h54m01s
